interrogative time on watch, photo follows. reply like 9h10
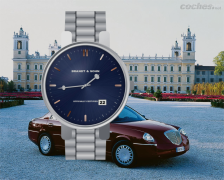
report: 1h44
